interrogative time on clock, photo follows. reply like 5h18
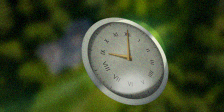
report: 9h00
